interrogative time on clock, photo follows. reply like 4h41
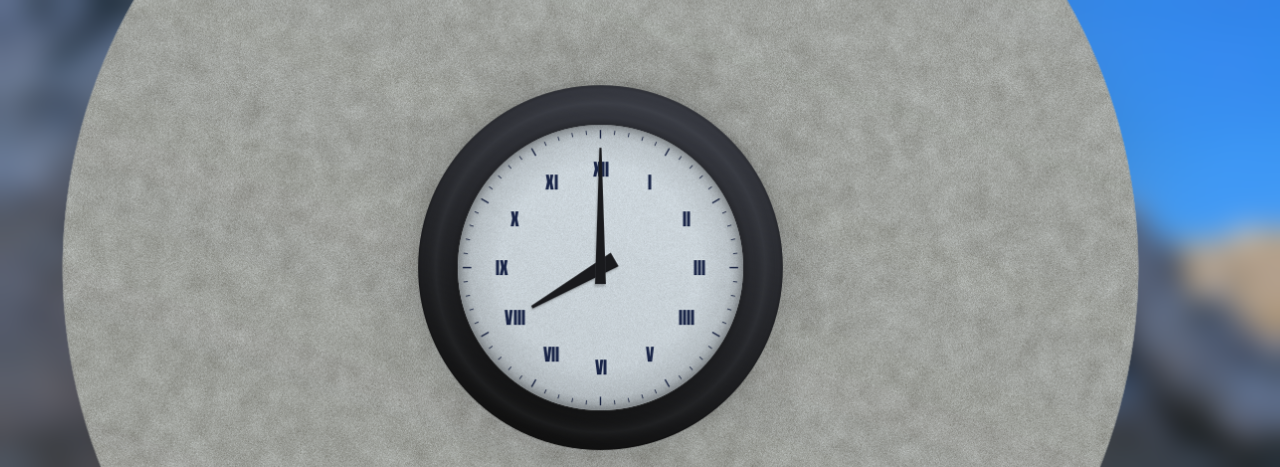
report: 8h00
